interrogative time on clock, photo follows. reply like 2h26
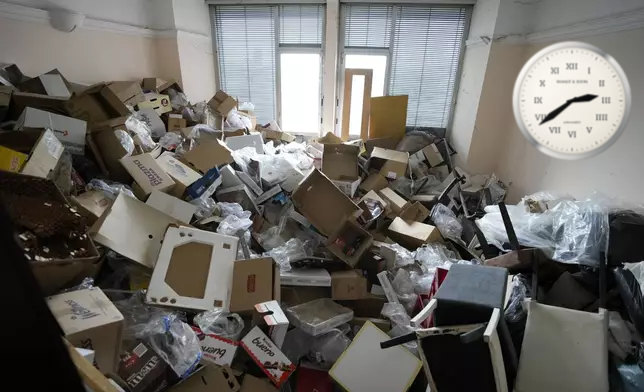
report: 2h39
